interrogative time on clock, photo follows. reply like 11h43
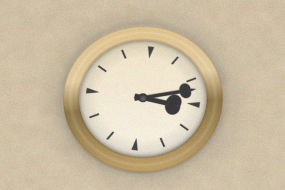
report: 3h12
